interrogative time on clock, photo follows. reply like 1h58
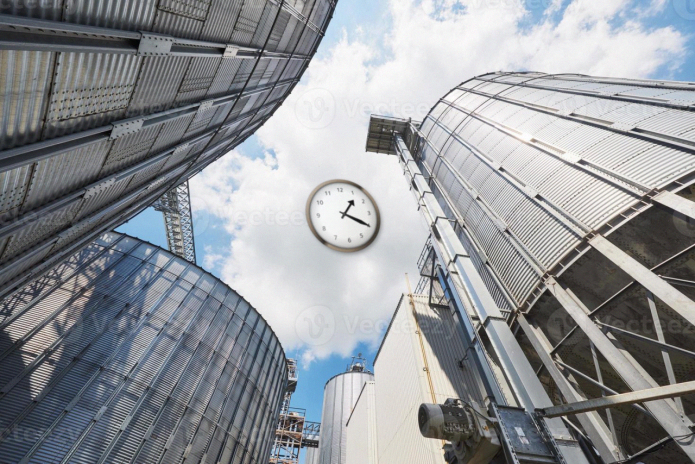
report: 1h20
